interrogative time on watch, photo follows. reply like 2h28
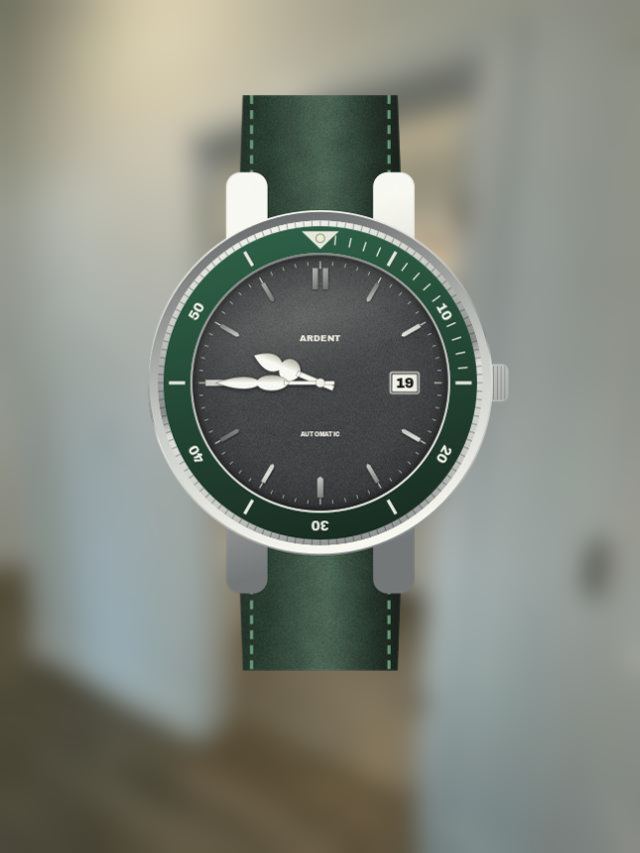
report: 9h45
